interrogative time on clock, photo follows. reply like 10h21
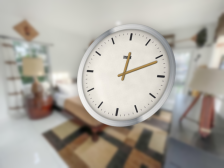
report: 12h11
